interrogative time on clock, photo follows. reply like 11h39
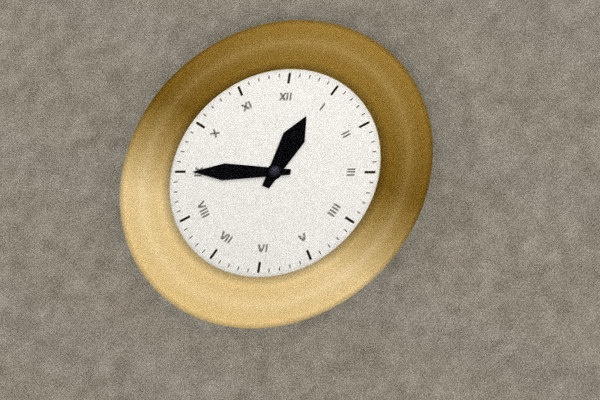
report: 12h45
